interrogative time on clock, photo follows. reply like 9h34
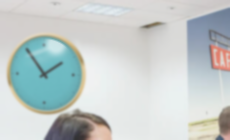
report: 1h54
